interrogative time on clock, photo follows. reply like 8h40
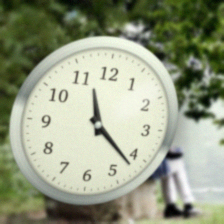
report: 11h22
